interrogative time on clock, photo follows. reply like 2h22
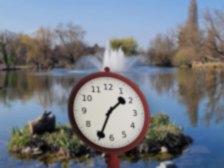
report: 1h34
